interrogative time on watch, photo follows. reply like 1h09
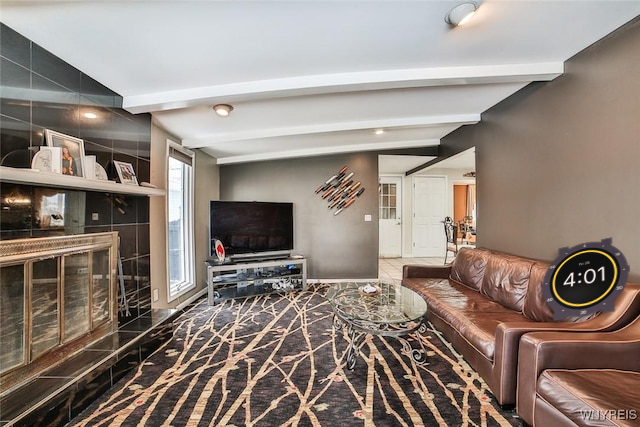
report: 4h01
